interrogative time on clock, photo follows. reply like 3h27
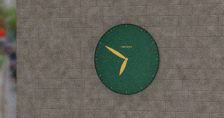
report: 6h50
